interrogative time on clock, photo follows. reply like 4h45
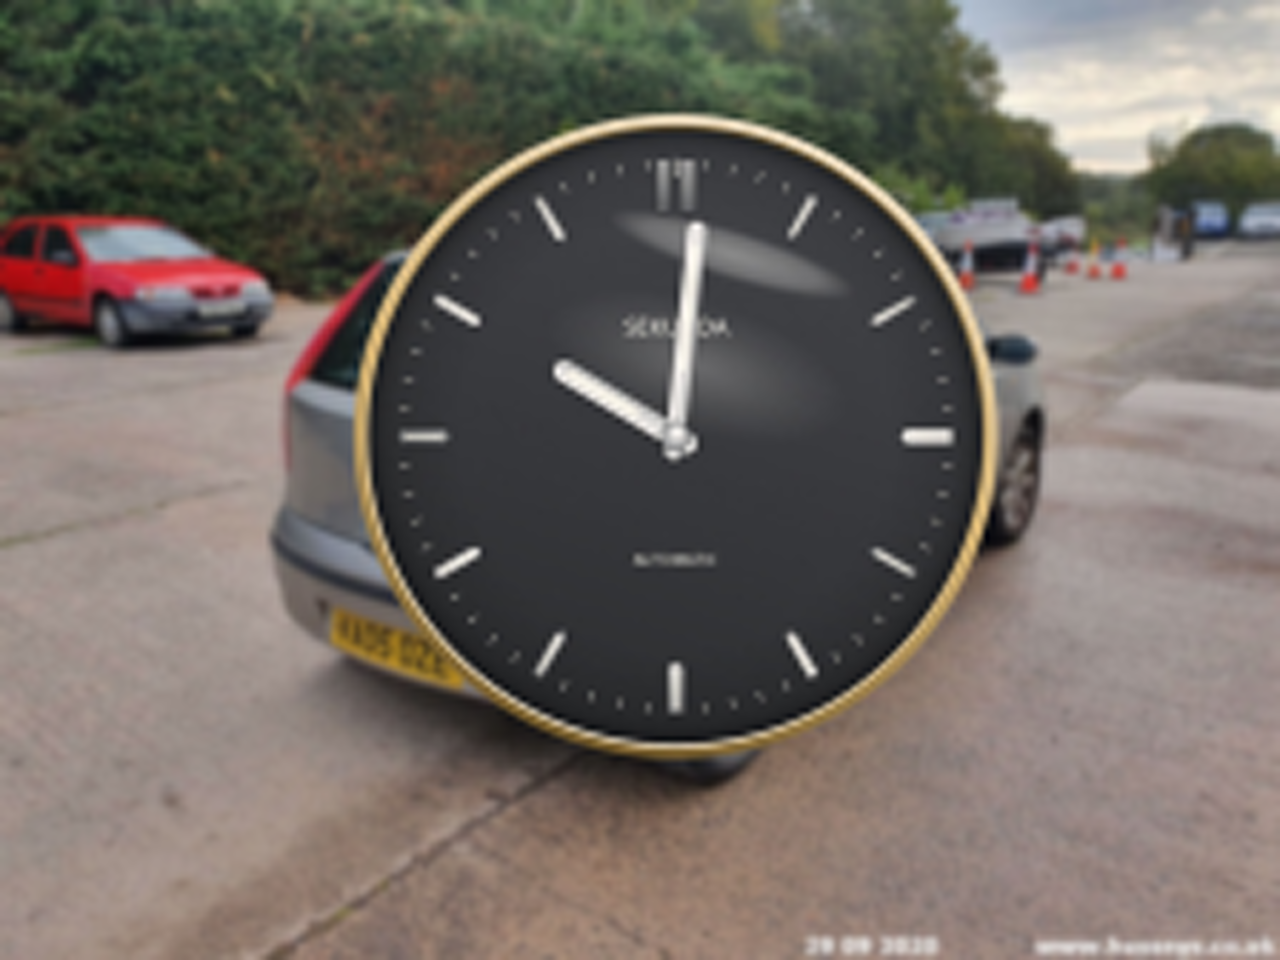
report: 10h01
